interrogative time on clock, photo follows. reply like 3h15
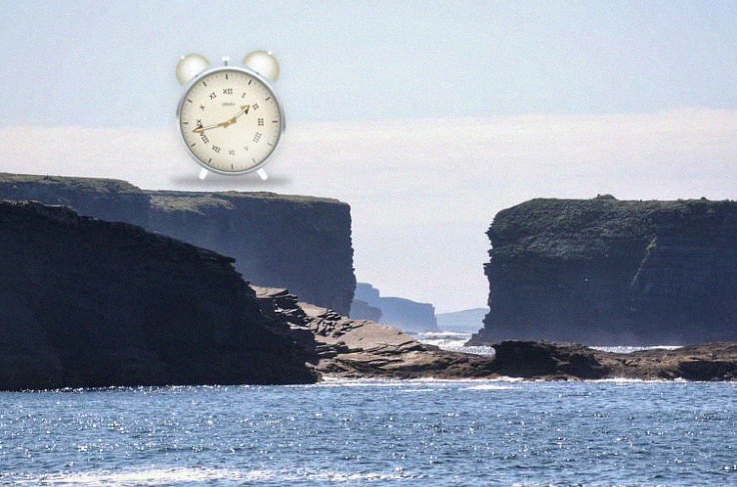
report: 1h43
